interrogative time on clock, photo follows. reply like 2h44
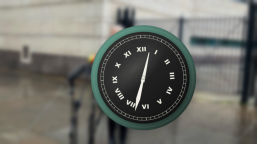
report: 12h33
